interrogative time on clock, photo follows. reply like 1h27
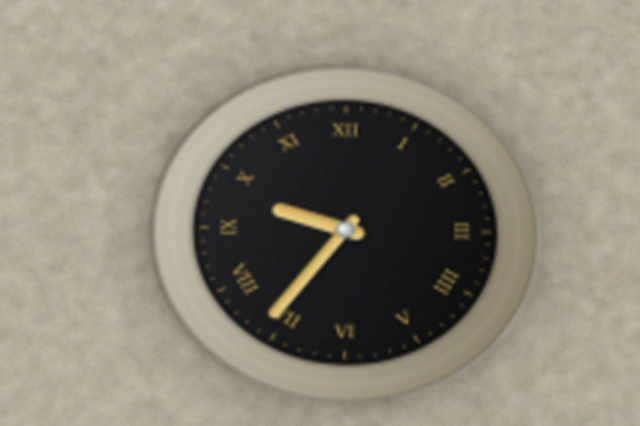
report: 9h36
